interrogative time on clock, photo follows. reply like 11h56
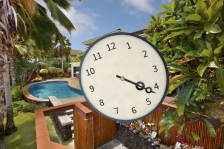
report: 4h22
